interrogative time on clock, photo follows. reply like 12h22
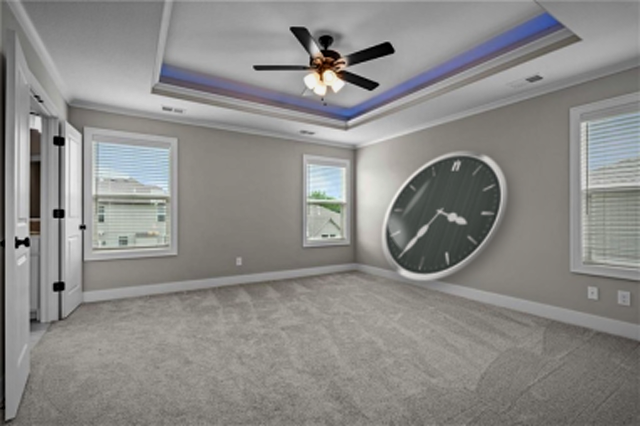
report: 3h35
